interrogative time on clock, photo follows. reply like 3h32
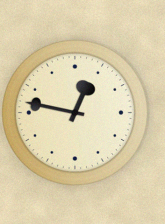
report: 12h47
